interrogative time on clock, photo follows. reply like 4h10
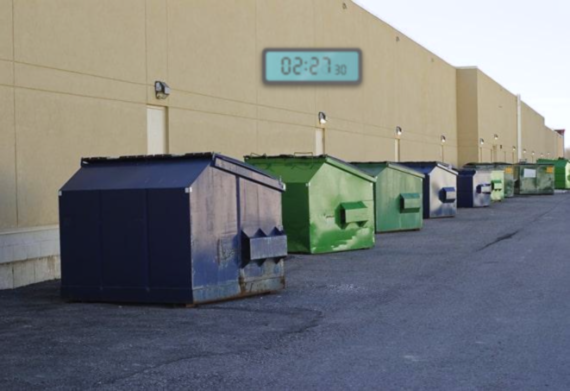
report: 2h27
